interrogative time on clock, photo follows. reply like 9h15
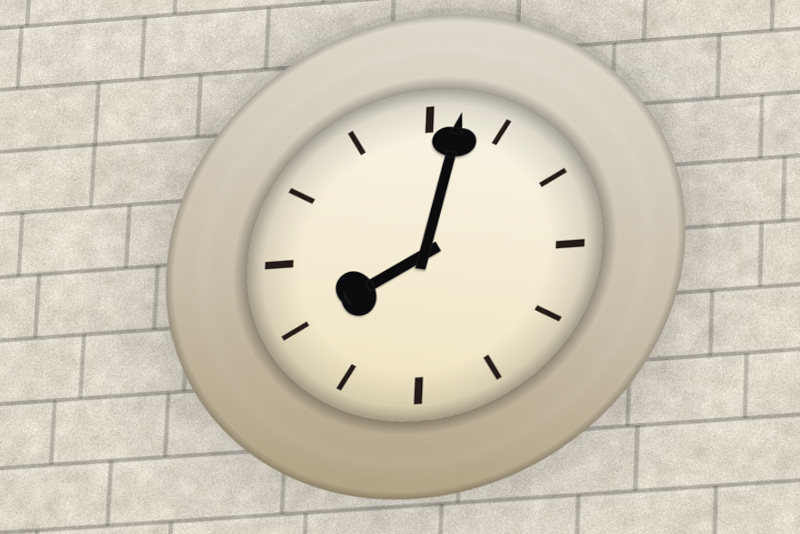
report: 8h02
